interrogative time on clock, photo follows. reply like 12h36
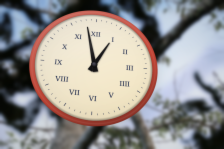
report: 12h58
